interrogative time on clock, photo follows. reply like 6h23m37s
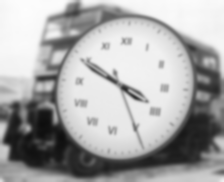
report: 3h49m25s
